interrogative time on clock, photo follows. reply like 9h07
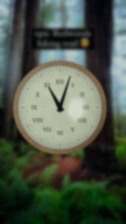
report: 11h03
